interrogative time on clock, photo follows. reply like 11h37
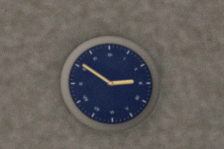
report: 2h51
